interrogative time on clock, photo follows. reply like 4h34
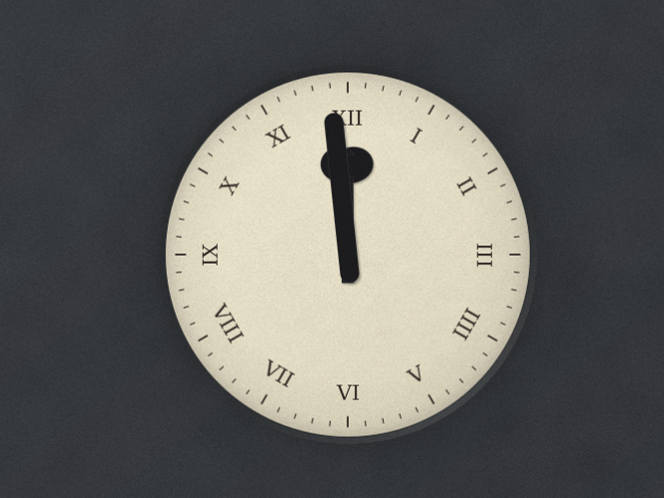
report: 11h59
